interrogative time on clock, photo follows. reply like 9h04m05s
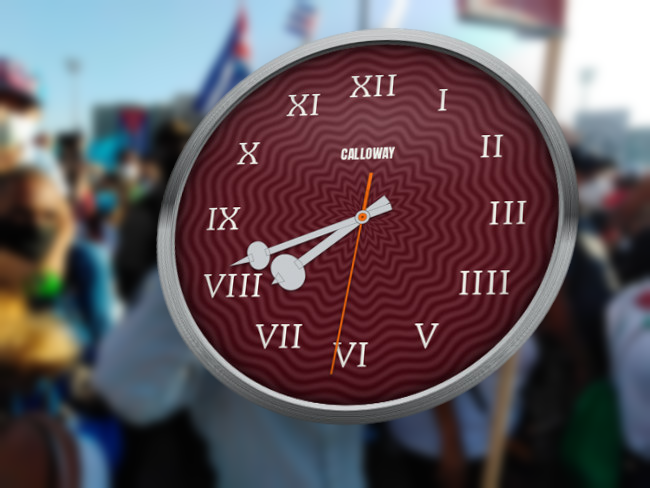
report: 7h41m31s
